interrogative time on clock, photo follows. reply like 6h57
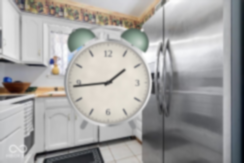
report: 1h44
